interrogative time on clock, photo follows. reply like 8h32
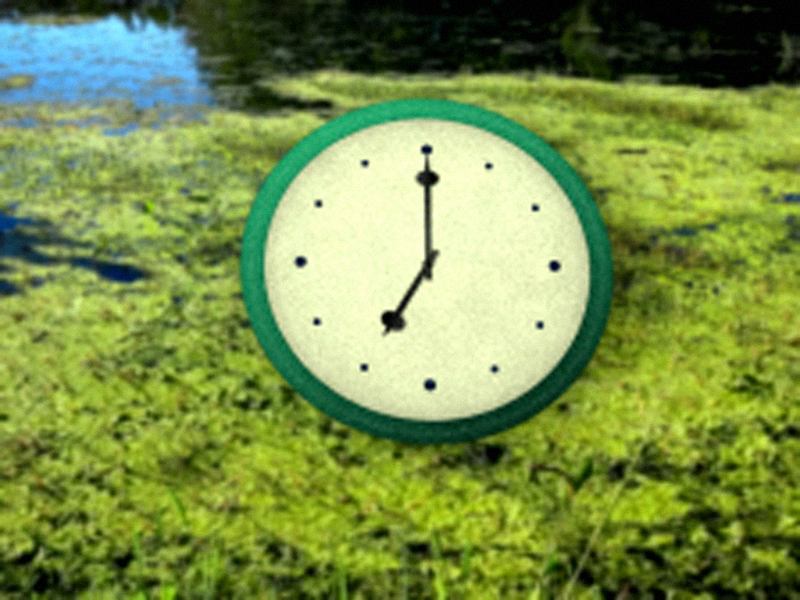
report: 7h00
